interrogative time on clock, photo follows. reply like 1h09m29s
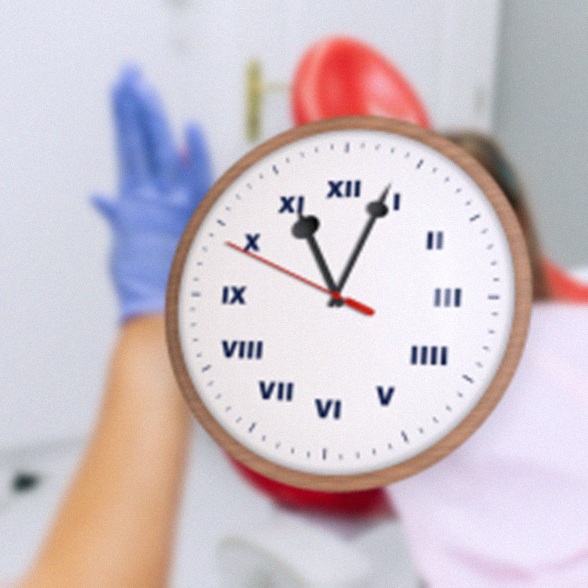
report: 11h03m49s
